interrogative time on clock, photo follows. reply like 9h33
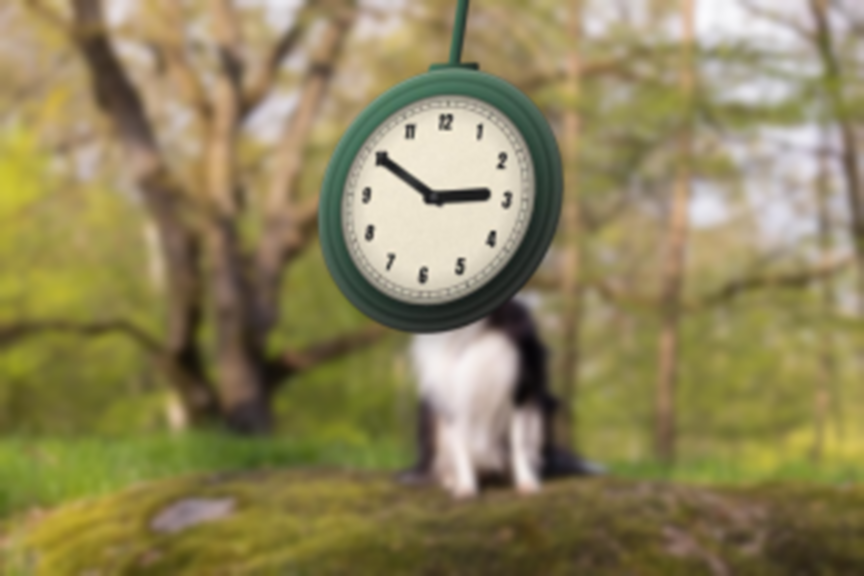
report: 2h50
